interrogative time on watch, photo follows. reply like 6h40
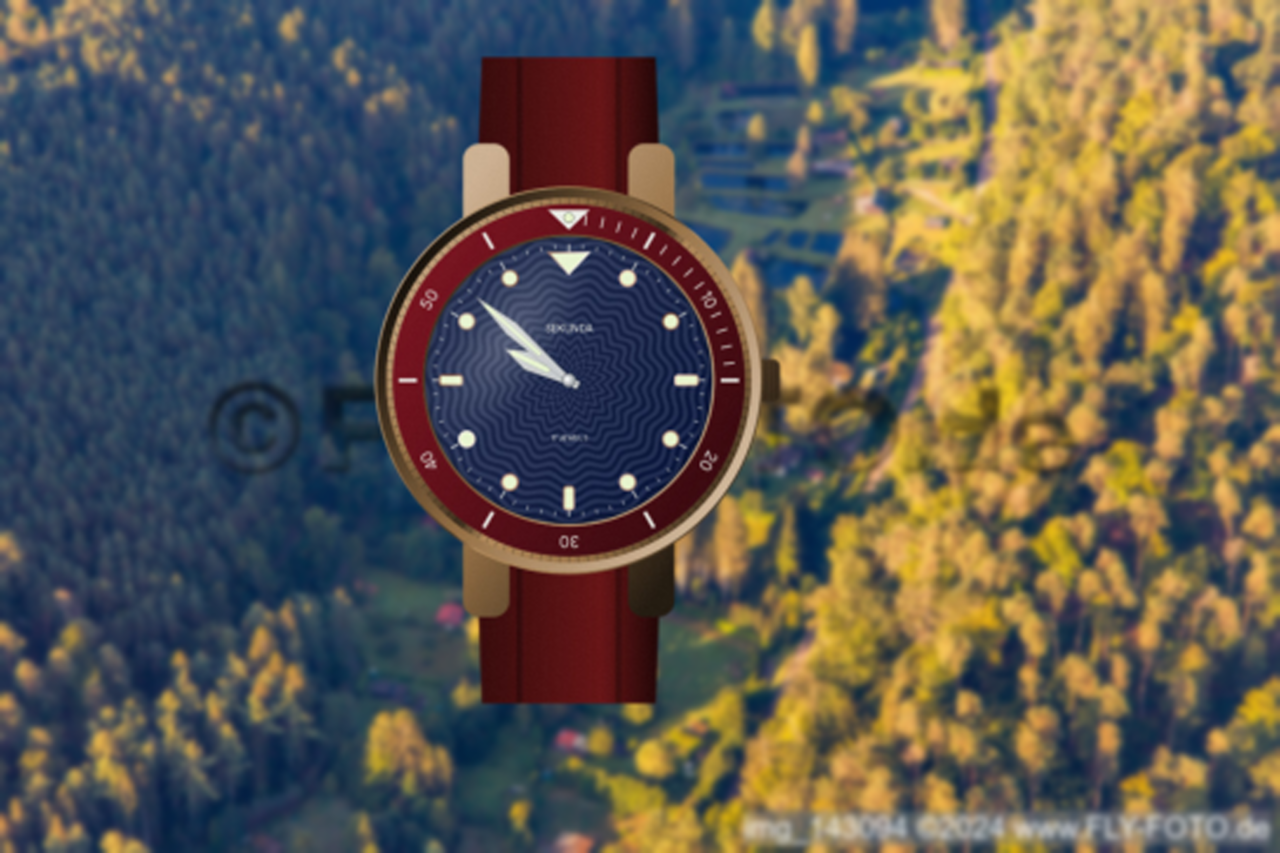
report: 9h52
